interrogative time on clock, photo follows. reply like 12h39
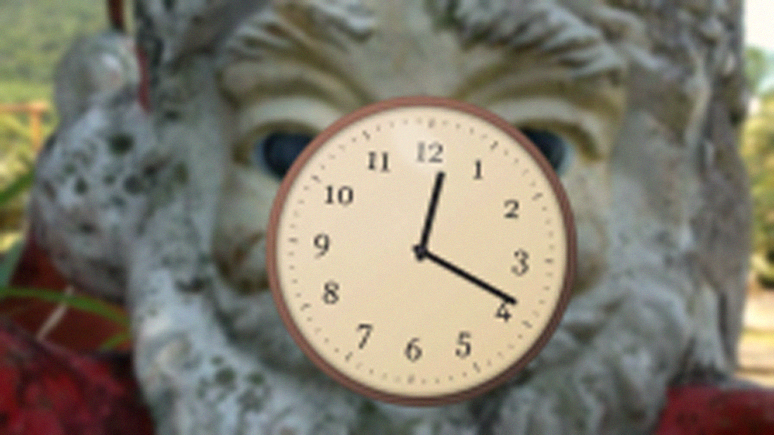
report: 12h19
